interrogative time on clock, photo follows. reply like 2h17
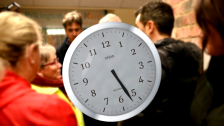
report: 5h27
